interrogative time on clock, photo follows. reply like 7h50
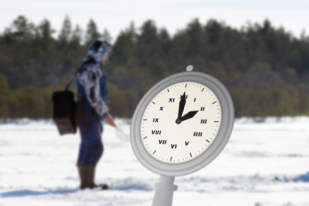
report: 2h00
